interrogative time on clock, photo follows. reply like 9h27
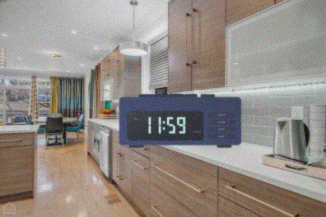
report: 11h59
